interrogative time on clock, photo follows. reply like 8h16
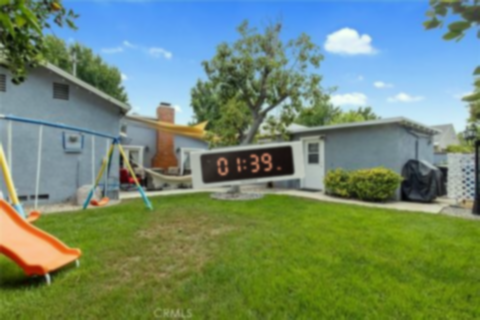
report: 1h39
